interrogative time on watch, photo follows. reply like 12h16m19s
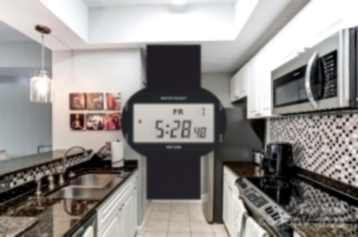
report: 5h28m48s
